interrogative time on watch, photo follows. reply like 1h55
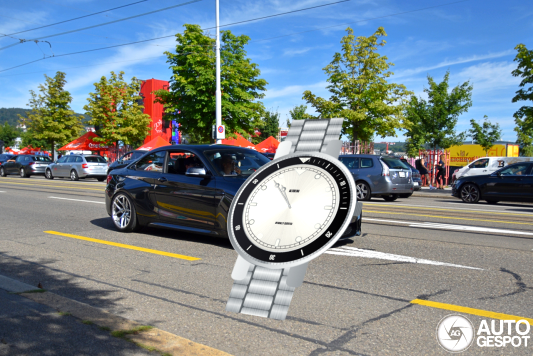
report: 10h53
